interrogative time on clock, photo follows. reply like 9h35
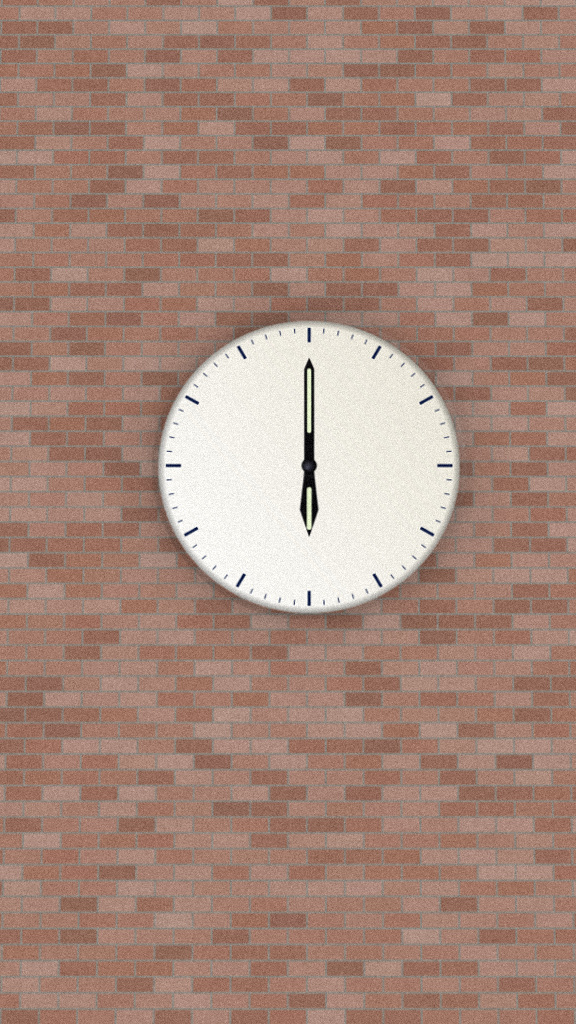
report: 6h00
